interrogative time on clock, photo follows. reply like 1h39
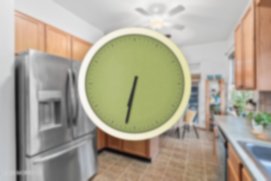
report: 6h32
